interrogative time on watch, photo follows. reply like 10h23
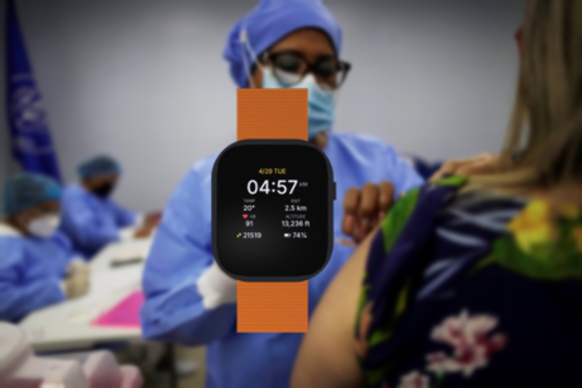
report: 4h57
